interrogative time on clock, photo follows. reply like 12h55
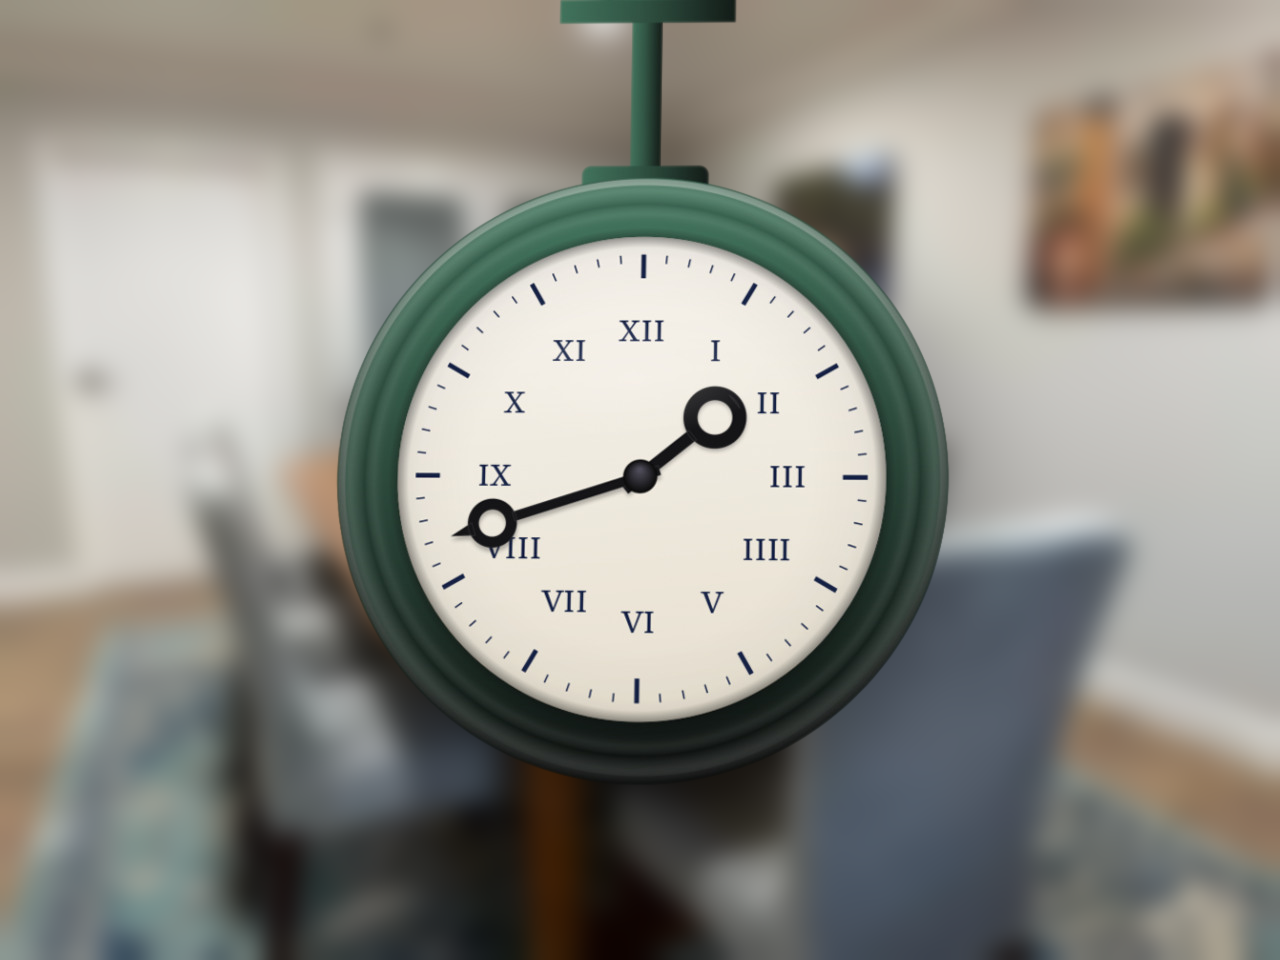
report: 1h42
